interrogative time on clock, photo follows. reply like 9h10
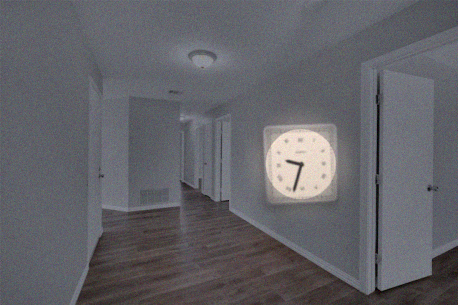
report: 9h33
